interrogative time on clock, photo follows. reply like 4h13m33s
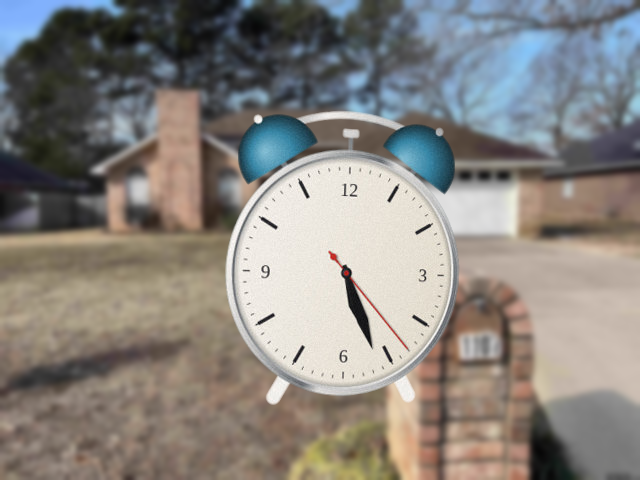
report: 5h26m23s
